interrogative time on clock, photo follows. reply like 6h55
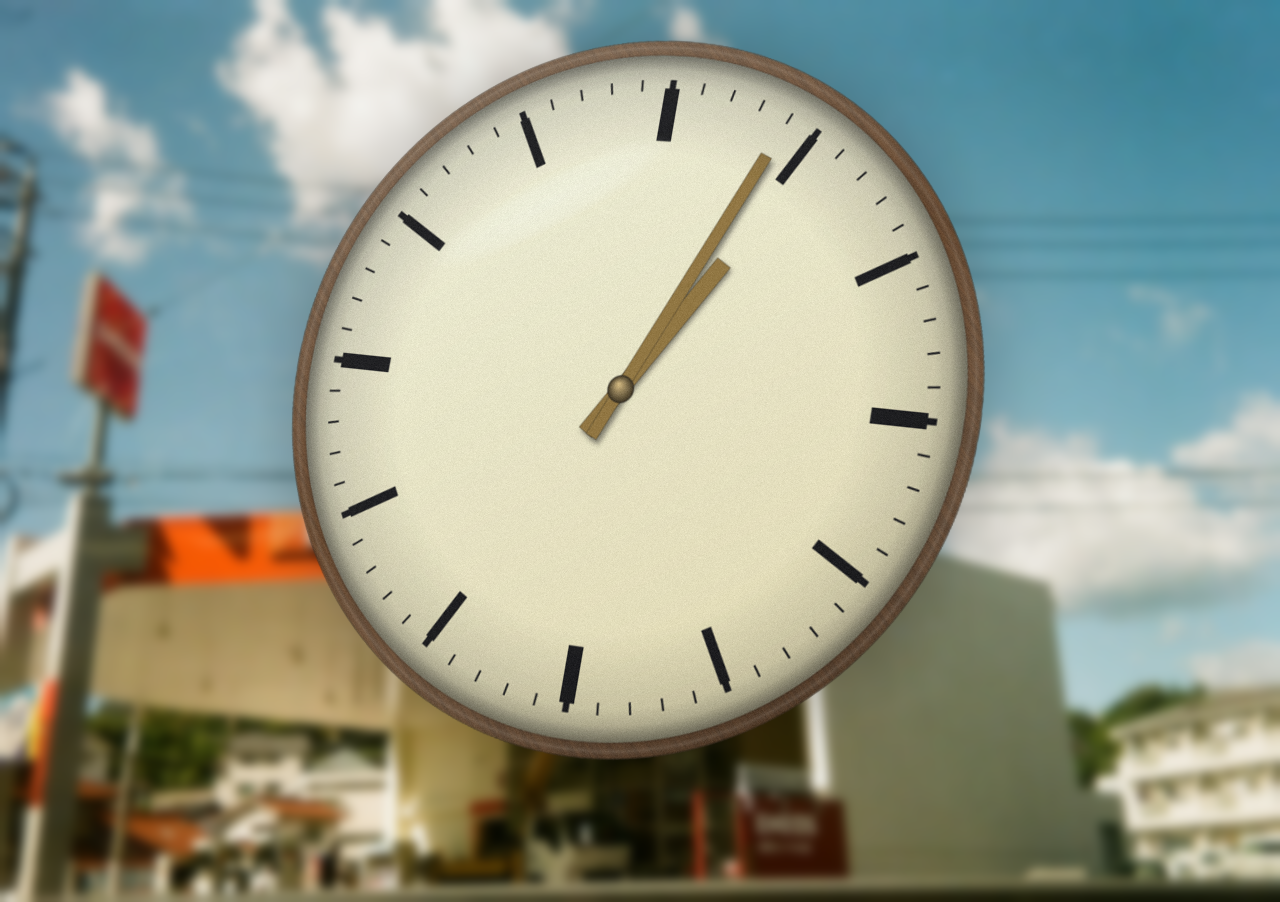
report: 1h04
